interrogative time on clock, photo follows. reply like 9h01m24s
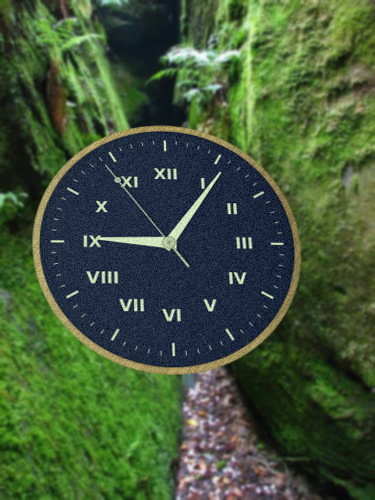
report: 9h05m54s
